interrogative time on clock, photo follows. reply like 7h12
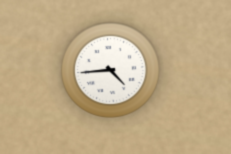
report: 4h45
